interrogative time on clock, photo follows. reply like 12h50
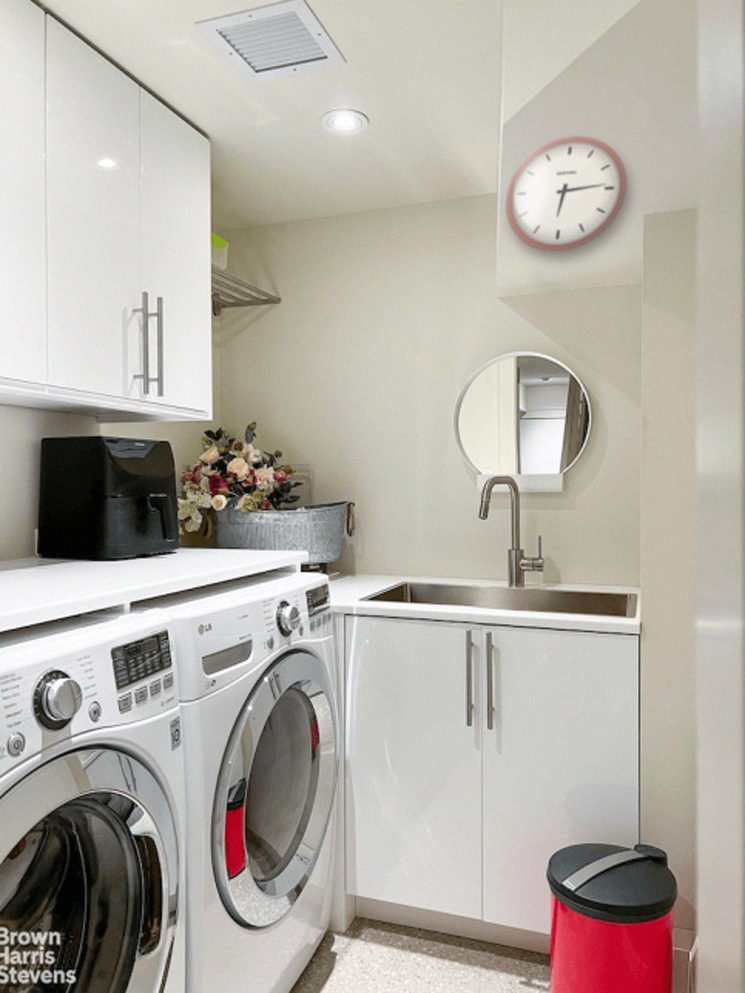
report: 6h14
